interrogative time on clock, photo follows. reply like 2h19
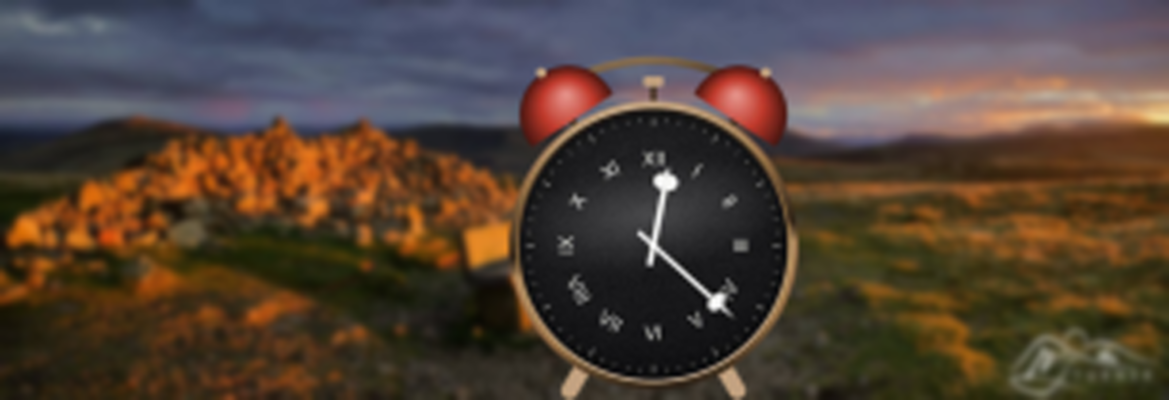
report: 12h22
